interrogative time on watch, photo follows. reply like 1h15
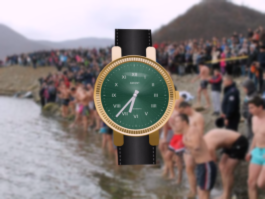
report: 6h37
